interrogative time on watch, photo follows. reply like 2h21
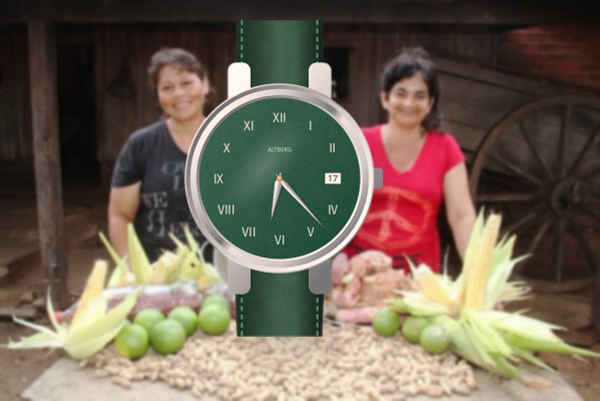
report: 6h23
